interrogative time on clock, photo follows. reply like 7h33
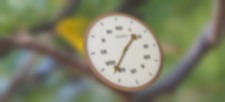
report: 1h37
